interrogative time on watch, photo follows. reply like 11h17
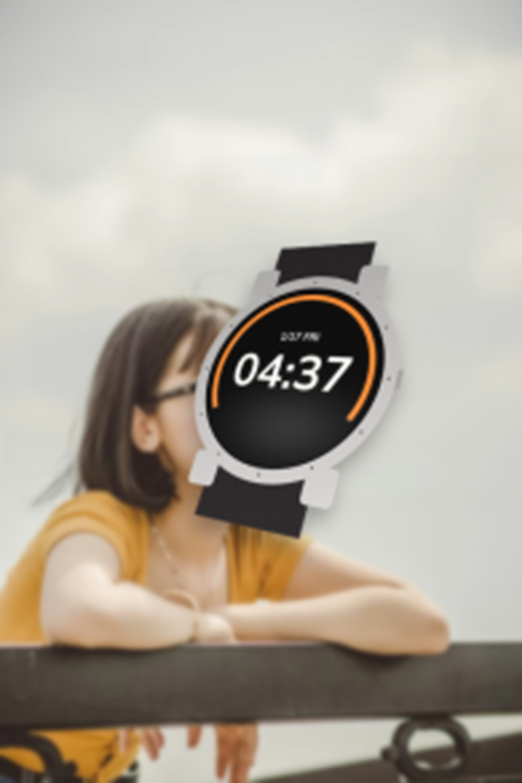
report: 4h37
